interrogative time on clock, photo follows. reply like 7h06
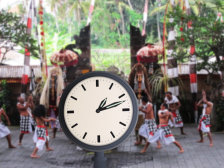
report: 1h12
